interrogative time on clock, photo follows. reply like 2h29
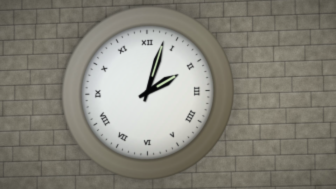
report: 2h03
